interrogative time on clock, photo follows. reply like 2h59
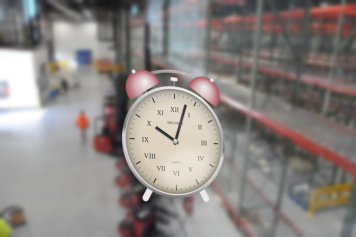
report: 10h03
